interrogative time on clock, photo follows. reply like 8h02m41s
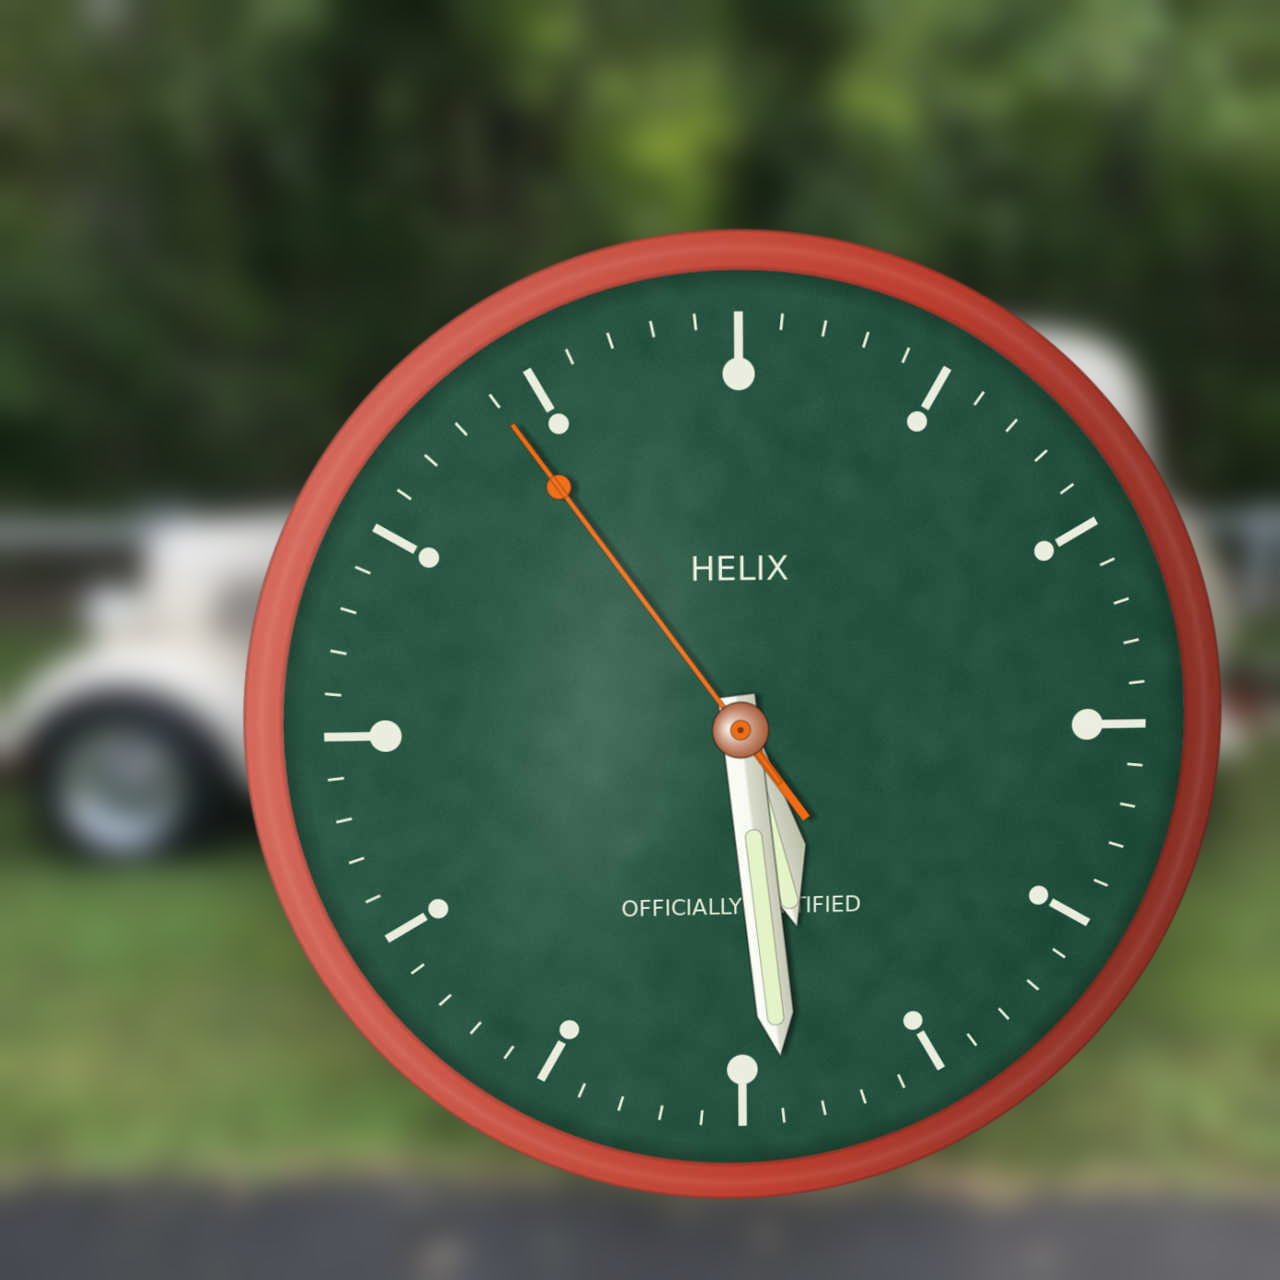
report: 5h28m54s
